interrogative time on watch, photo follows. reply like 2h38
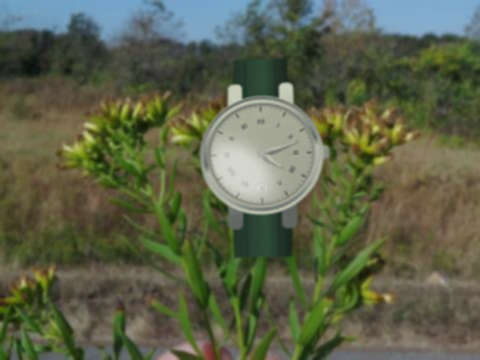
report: 4h12
